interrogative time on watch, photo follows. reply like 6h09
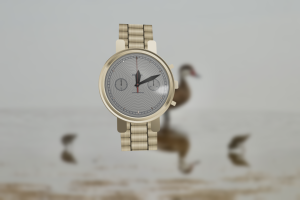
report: 12h11
